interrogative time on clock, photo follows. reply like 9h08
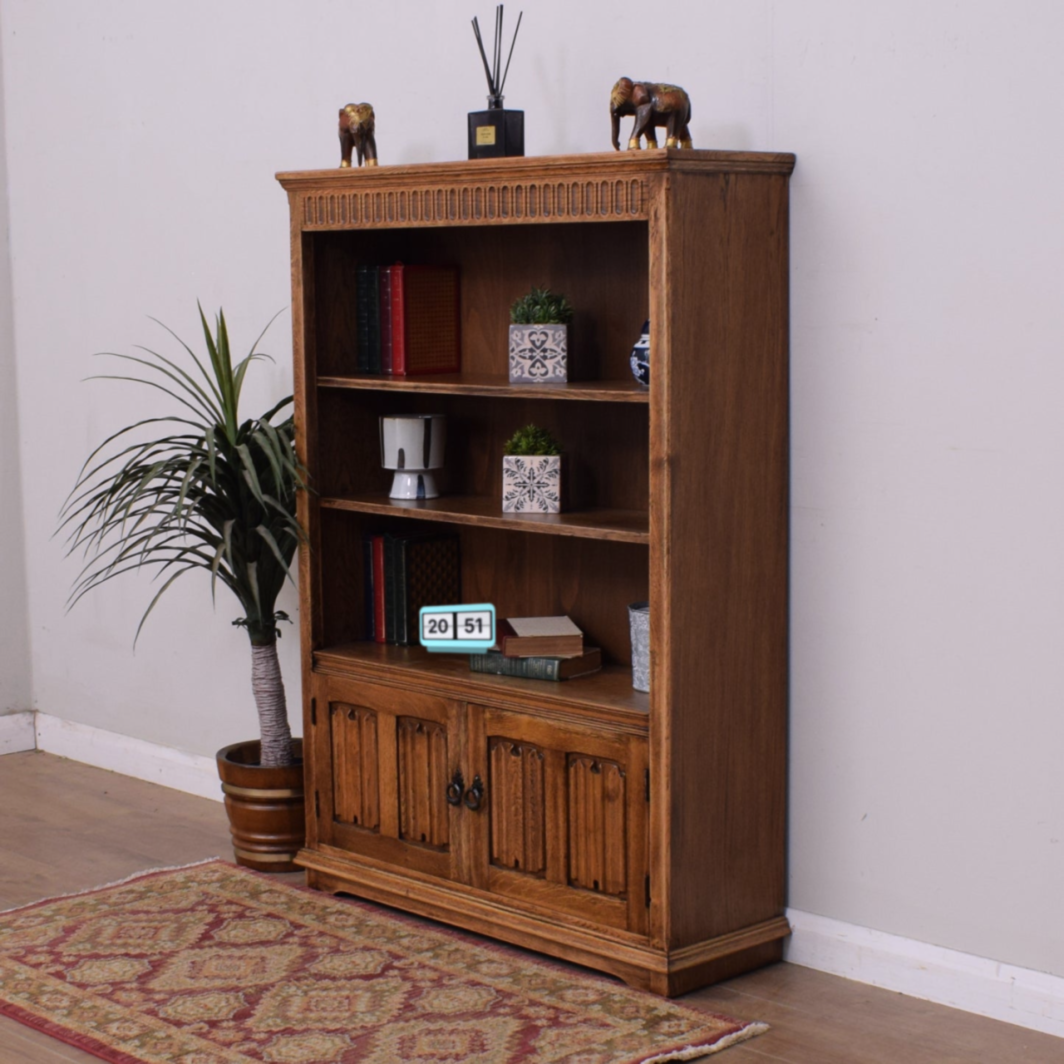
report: 20h51
